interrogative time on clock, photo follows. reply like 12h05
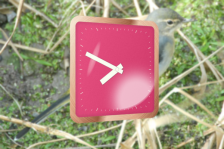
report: 7h49
